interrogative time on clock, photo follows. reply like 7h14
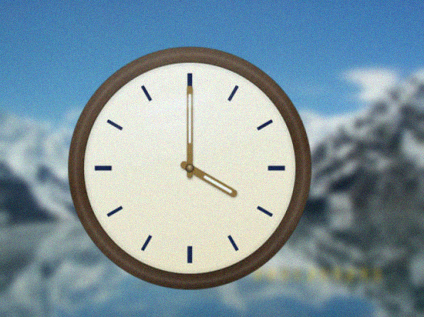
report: 4h00
